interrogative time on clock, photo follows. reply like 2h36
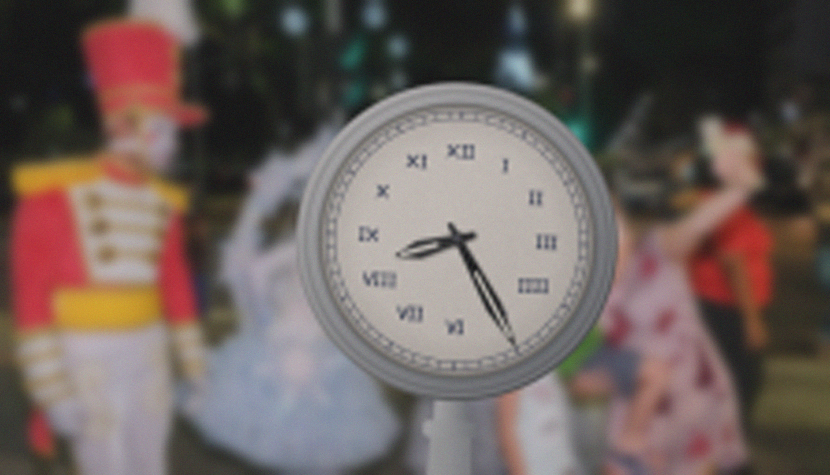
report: 8h25
